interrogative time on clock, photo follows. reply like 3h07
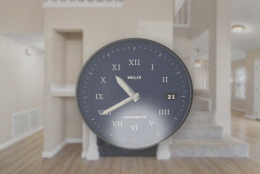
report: 10h40
